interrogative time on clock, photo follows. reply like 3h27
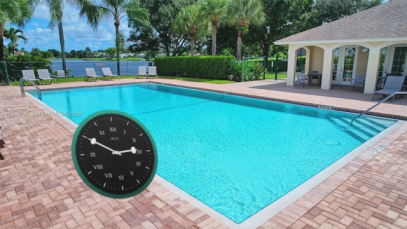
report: 2h50
